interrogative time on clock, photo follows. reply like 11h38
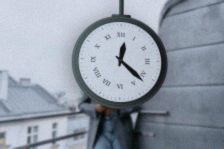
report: 12h22
